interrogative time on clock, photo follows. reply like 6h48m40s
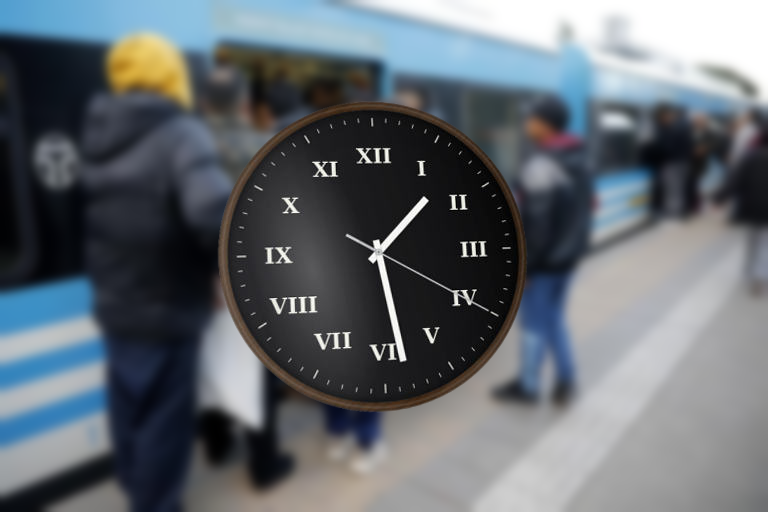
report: 1h28m20s
